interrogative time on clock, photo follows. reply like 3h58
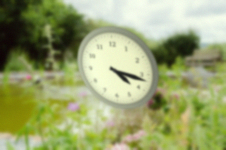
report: 4h17
